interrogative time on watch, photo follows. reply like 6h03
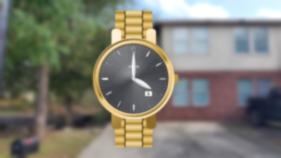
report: 4h00
